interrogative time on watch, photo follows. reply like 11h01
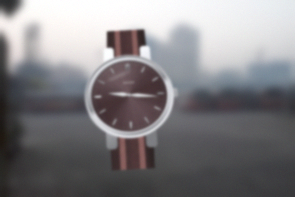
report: 9h16
